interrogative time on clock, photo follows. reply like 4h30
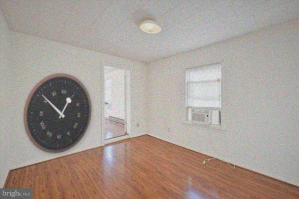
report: 12h51
